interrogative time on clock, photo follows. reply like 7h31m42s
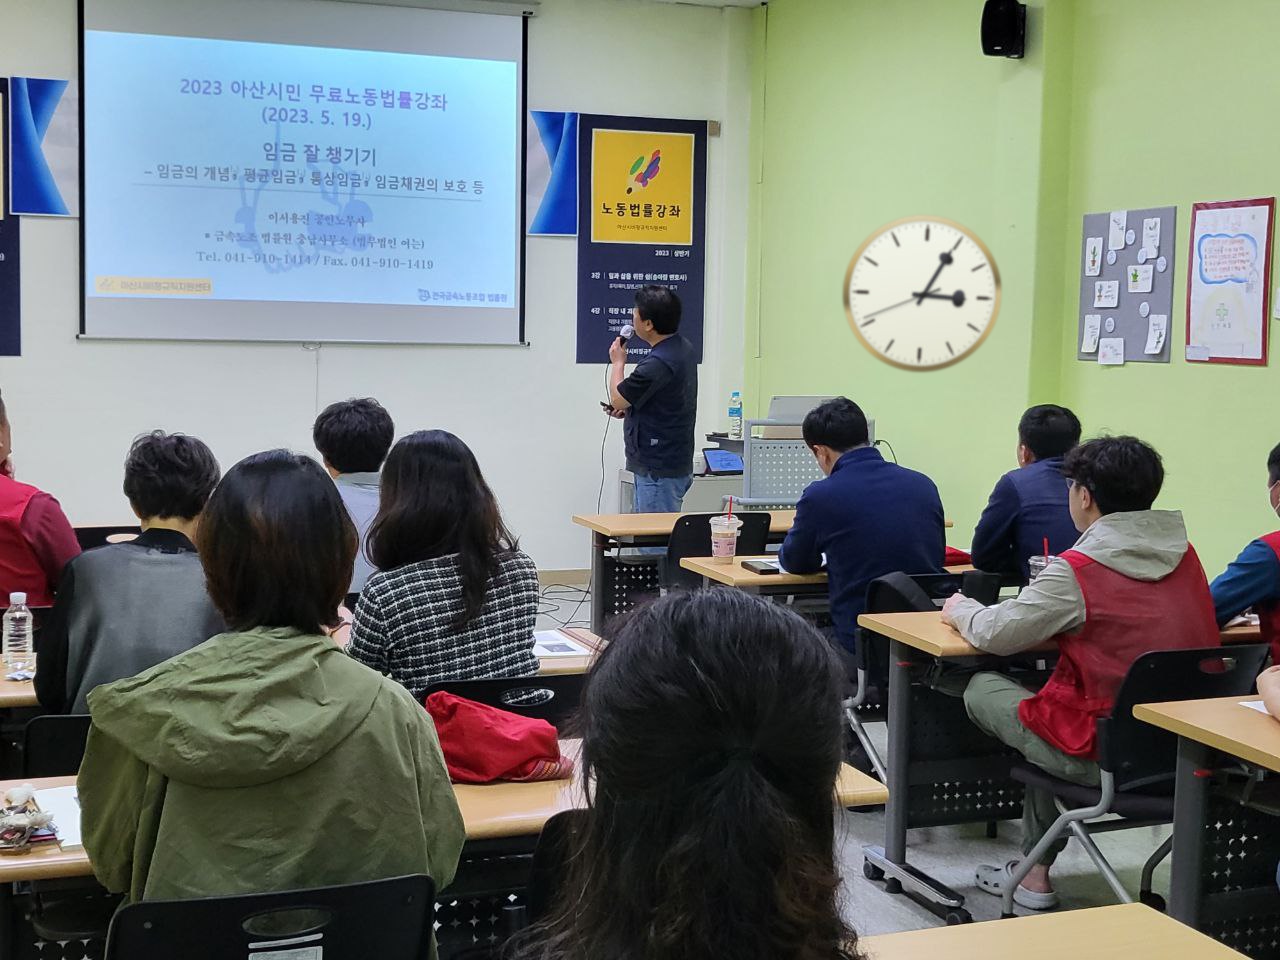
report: 3h04m41s
